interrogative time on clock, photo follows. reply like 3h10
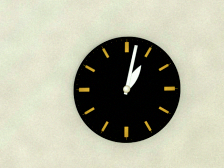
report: 1h02
